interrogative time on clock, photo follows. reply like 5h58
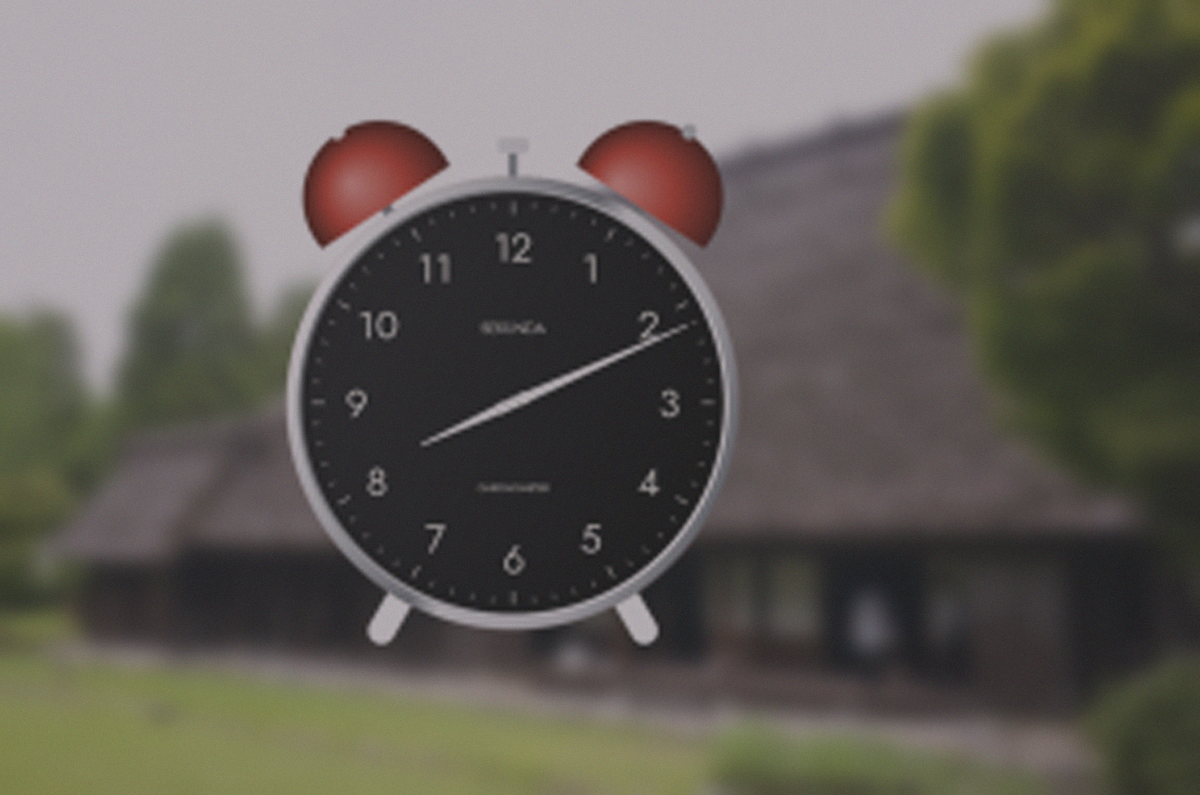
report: 8h11
